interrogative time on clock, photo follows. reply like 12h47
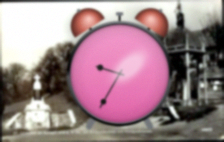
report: 9h35
